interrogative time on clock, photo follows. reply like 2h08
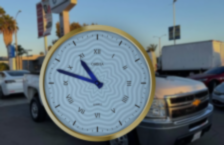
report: 10h48
